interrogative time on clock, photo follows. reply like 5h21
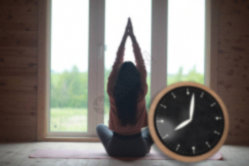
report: 8h02
